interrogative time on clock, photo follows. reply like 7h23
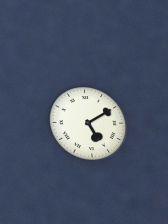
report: 5h10
